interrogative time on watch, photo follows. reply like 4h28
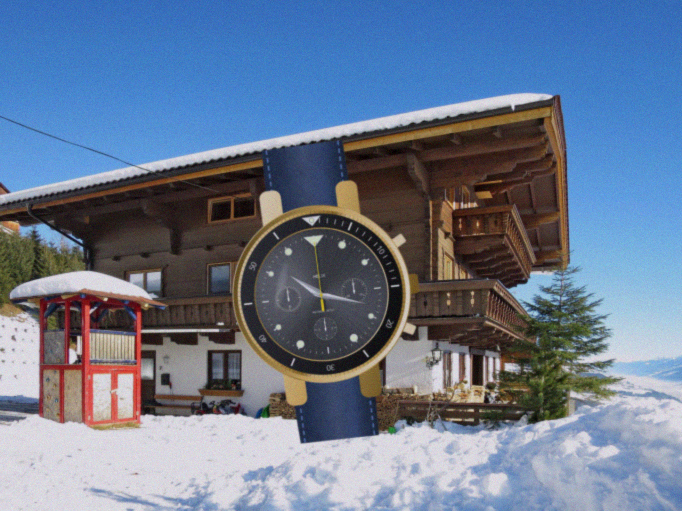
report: 10h18
